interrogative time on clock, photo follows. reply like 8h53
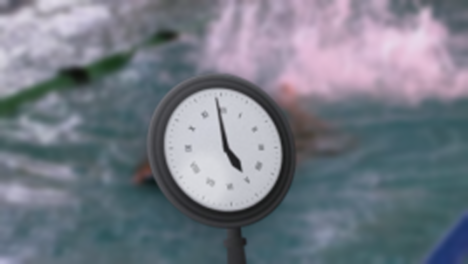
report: 4h59
